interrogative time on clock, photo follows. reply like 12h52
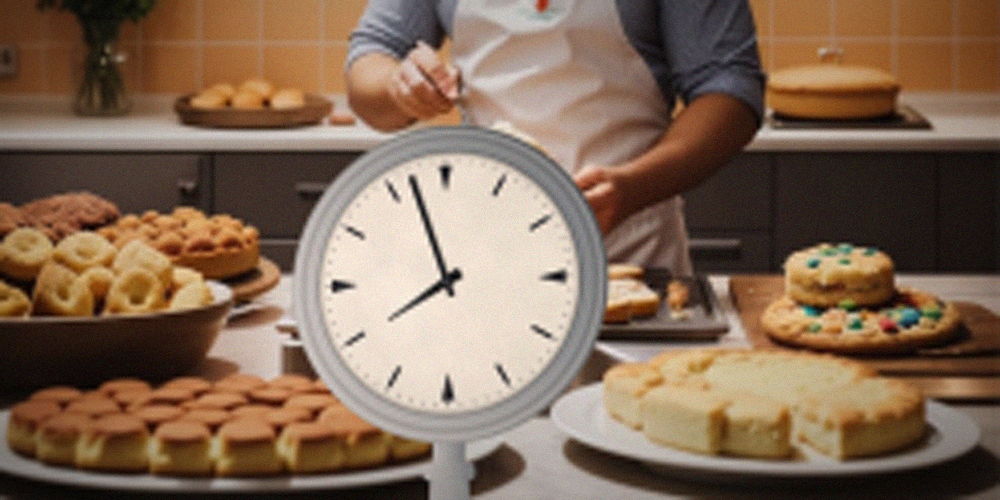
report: 7h57
